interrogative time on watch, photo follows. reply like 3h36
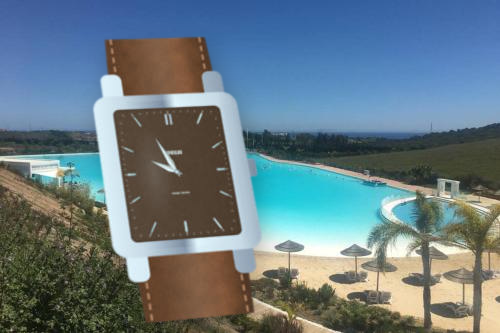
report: 9h56
